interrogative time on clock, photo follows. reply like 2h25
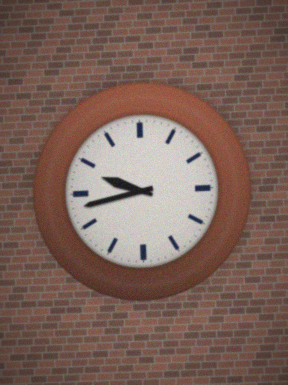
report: 9h43
